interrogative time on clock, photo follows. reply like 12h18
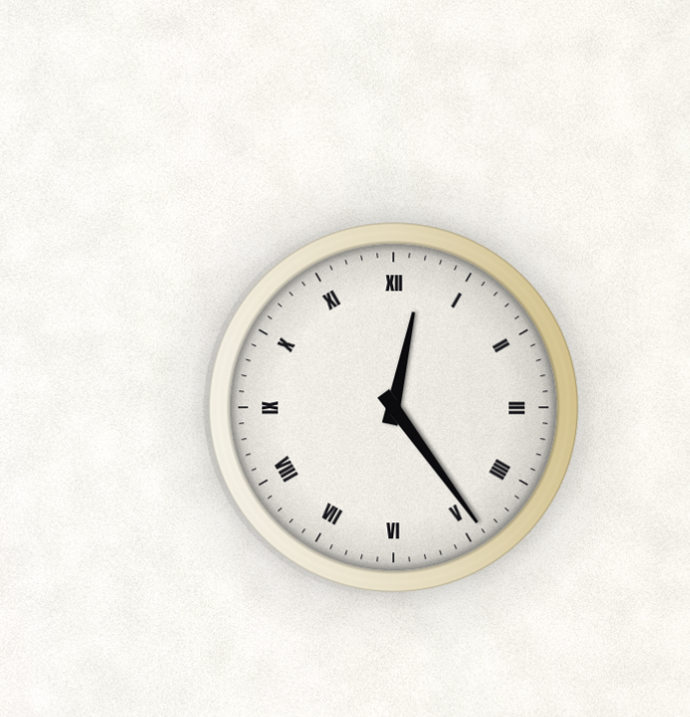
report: 12h24
